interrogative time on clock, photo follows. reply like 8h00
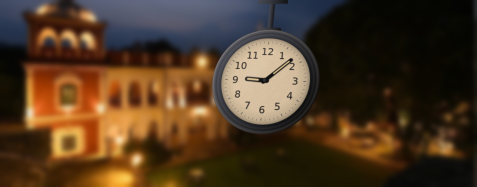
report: 9h08
